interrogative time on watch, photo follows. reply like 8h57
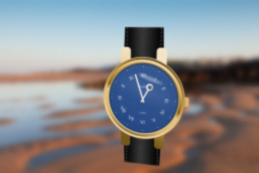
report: 12h57
